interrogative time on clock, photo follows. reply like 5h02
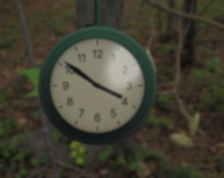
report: 3h51
